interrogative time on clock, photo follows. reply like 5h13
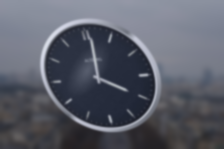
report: 4h01
